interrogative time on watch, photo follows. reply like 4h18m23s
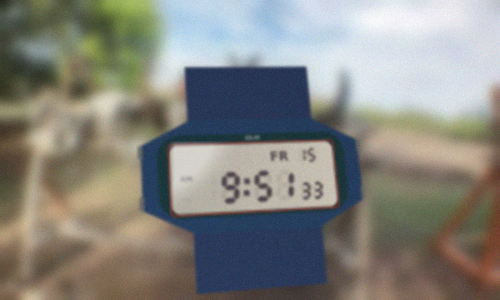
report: 9h51m33s
